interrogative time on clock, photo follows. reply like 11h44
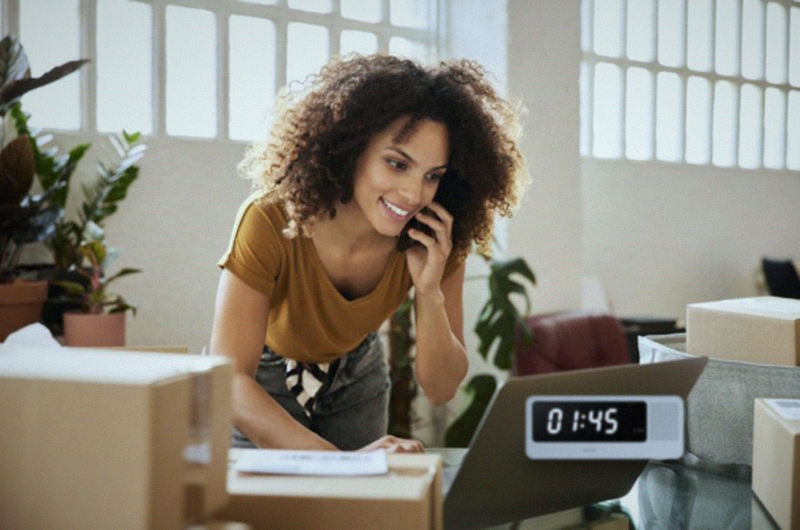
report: 1h45
